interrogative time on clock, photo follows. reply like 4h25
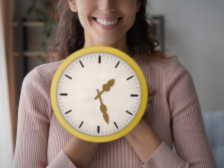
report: 1h27
